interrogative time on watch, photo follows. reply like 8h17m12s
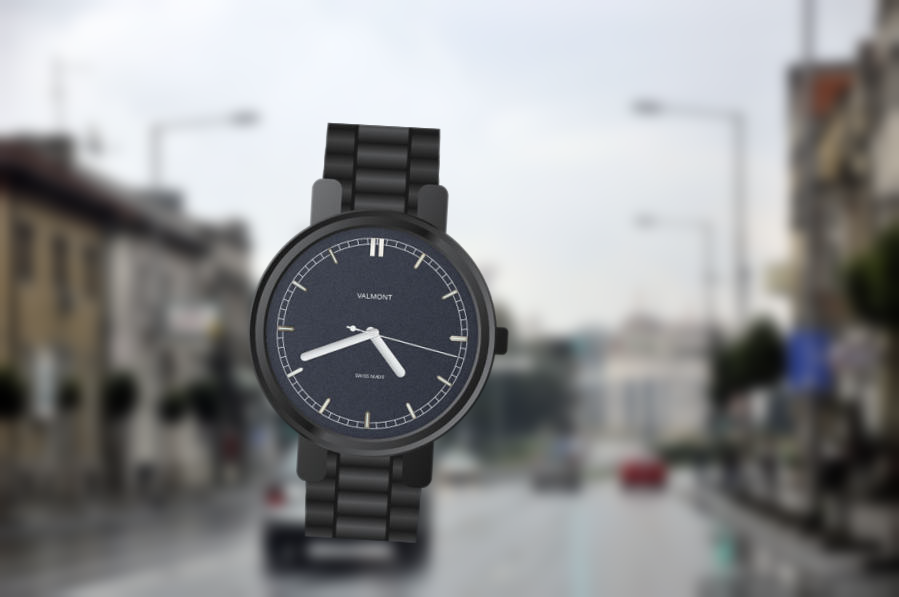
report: 4h41m17s
